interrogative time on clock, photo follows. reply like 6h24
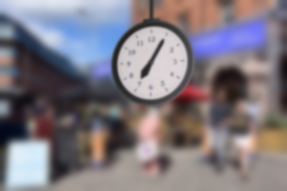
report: 7h05
